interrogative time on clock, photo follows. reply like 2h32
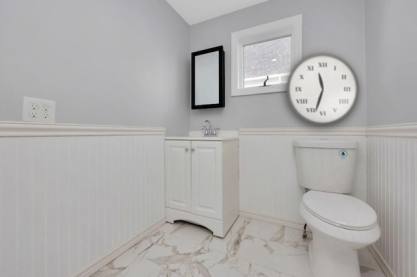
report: 11h33
